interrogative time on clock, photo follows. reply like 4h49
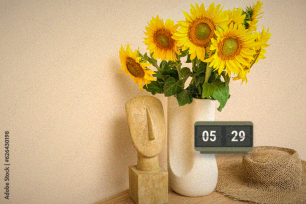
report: 5h29
